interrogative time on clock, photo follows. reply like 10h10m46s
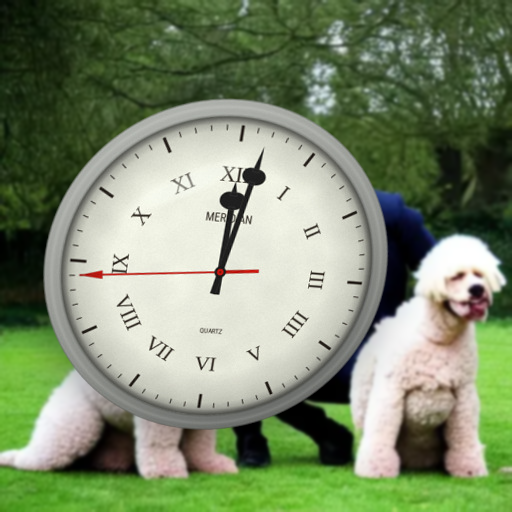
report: 12h01m44s
